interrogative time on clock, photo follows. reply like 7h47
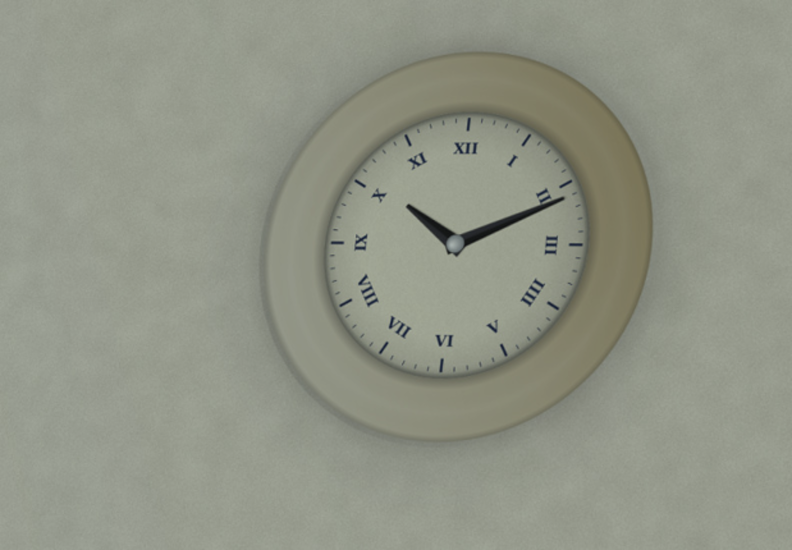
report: 10h11
